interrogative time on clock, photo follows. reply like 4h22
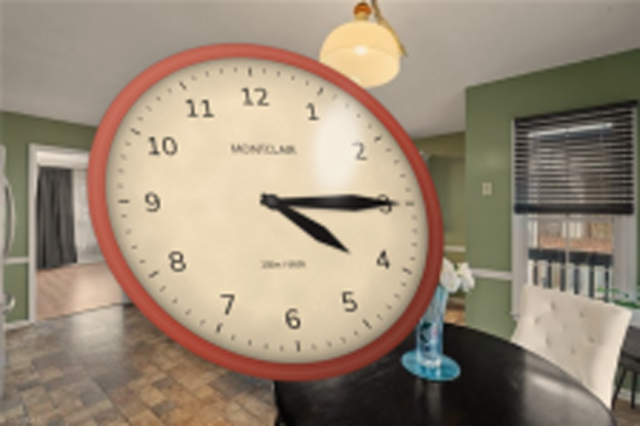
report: 4h15
